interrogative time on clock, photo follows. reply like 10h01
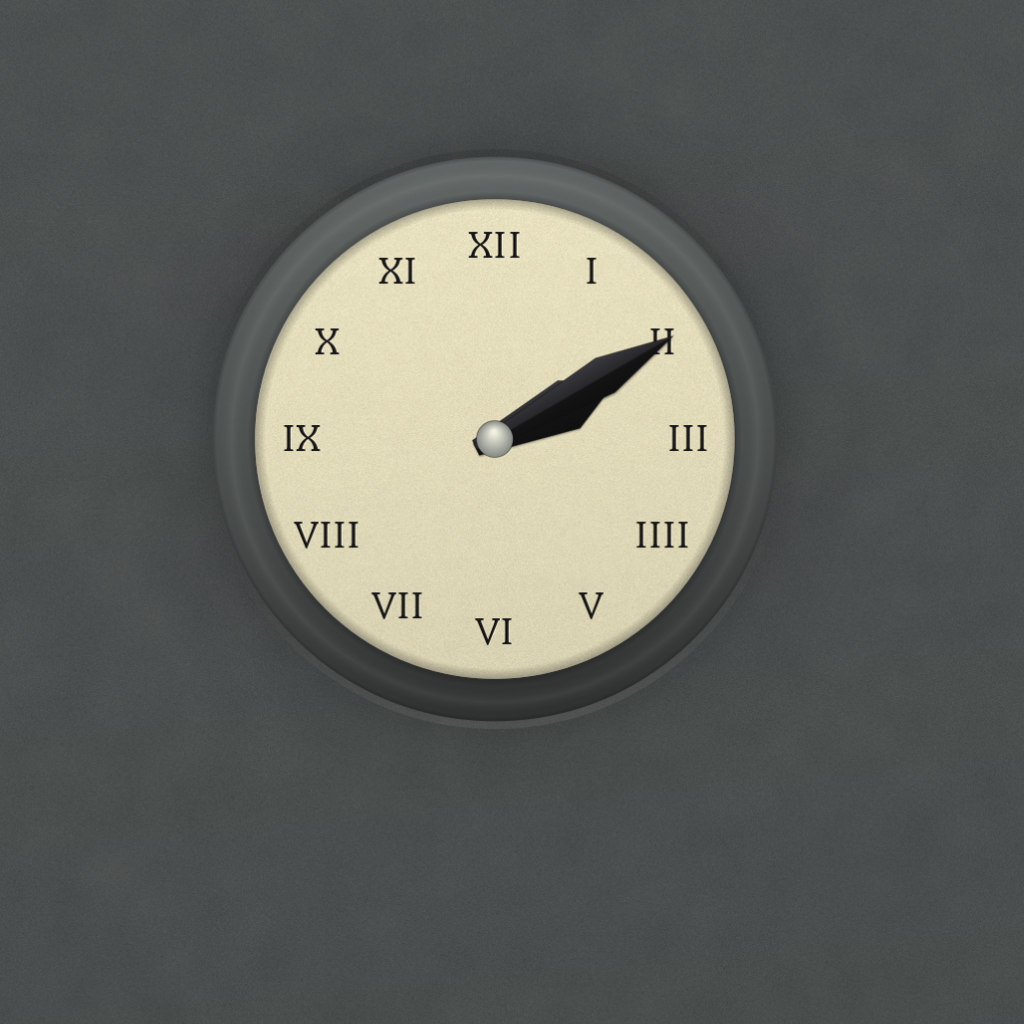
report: 2h10
